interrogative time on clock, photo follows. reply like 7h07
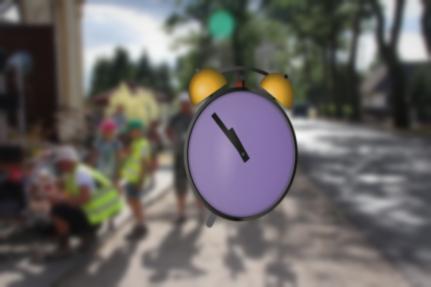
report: 10h53
